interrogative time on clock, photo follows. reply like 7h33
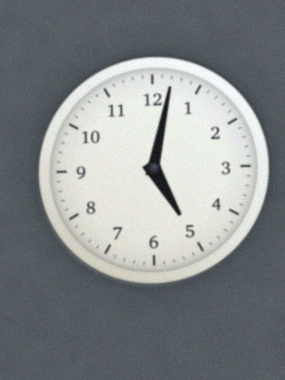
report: 5h02
